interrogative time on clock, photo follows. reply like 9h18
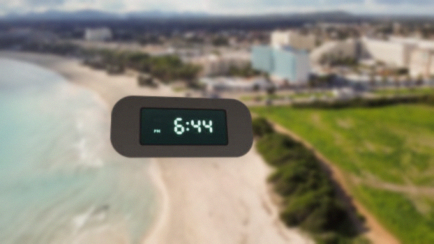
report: 6h44
